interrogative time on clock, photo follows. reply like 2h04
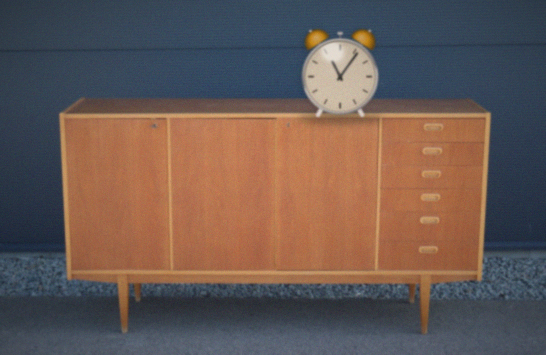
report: 11h06
